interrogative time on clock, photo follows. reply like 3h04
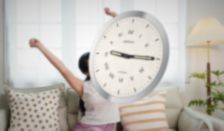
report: 9h15
